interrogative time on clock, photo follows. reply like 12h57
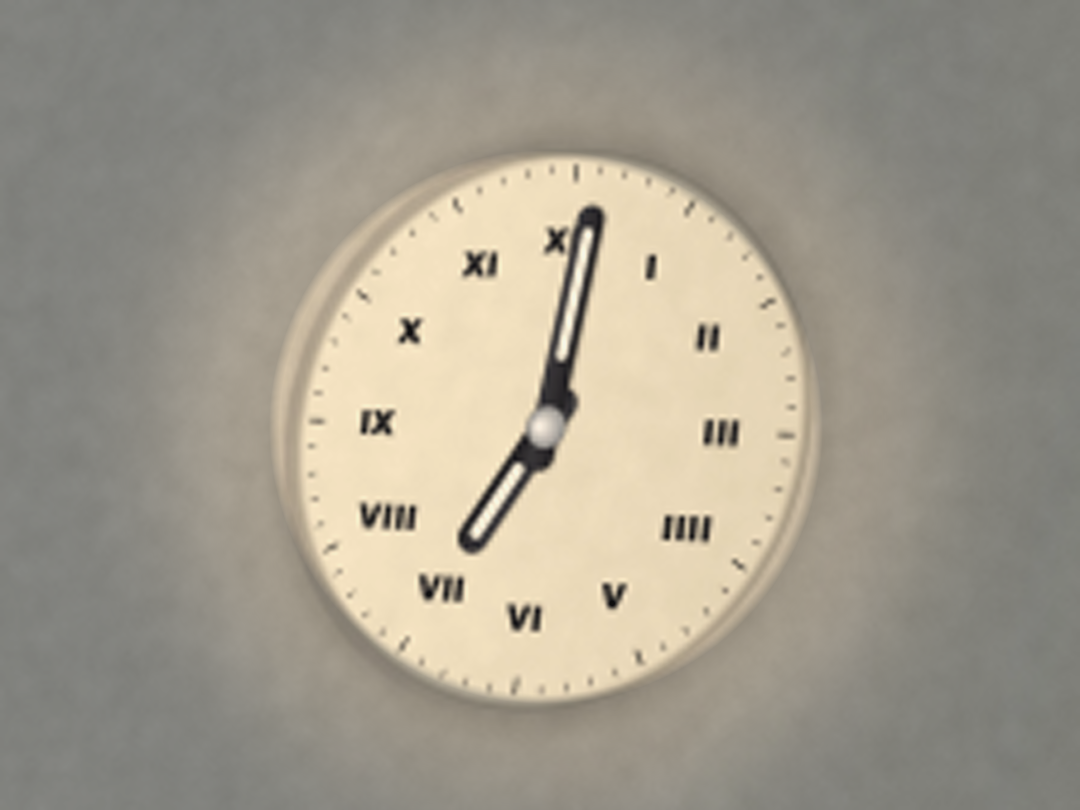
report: 7h01
